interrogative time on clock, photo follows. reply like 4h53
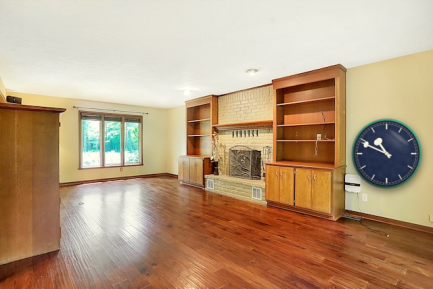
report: 10h49
